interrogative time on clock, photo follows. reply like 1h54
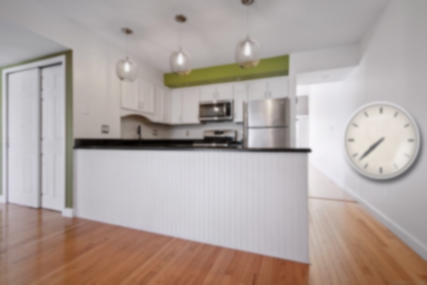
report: 7h38
